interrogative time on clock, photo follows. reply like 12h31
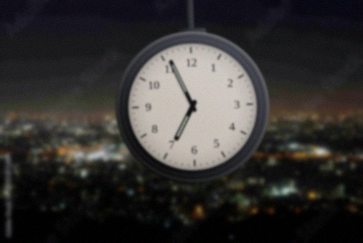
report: 6h56
